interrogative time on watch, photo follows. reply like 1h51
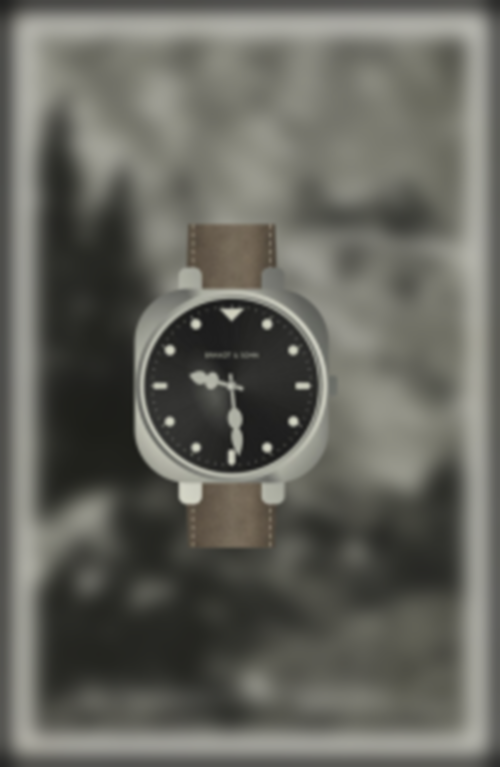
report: 9h29
